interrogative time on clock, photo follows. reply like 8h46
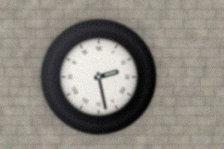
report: 2h28
